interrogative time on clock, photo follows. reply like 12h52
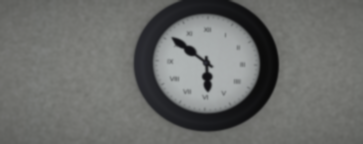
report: 5h51
